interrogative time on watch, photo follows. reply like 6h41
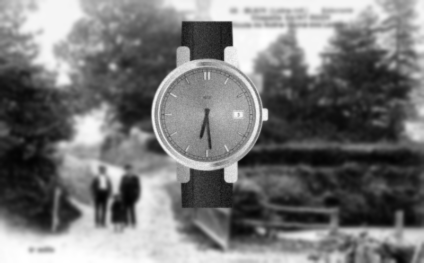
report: 6h29
